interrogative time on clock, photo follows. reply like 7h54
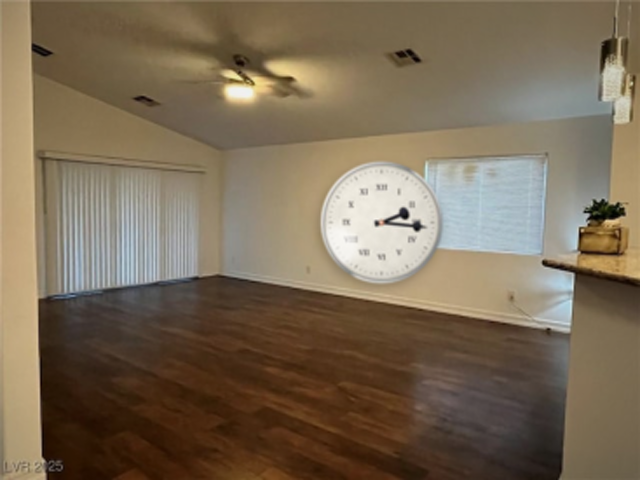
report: 2h16
